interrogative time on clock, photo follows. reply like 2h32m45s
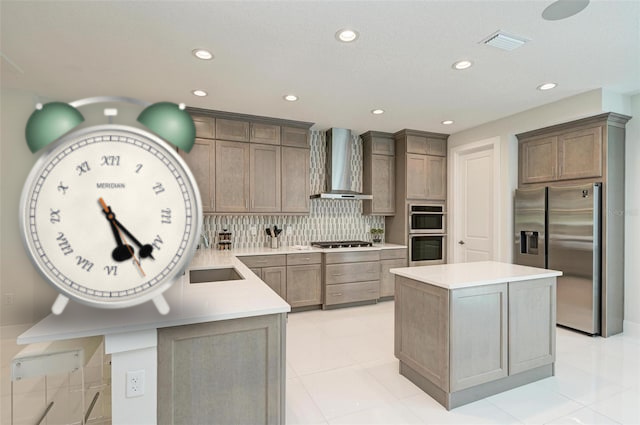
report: 5h22m25s
